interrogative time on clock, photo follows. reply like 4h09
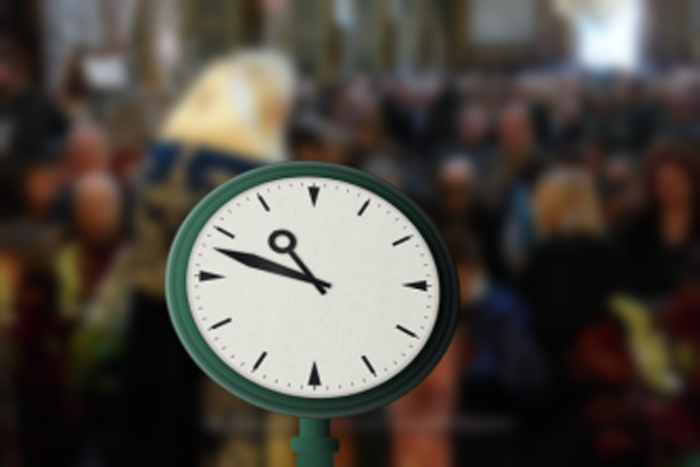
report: 10h48
